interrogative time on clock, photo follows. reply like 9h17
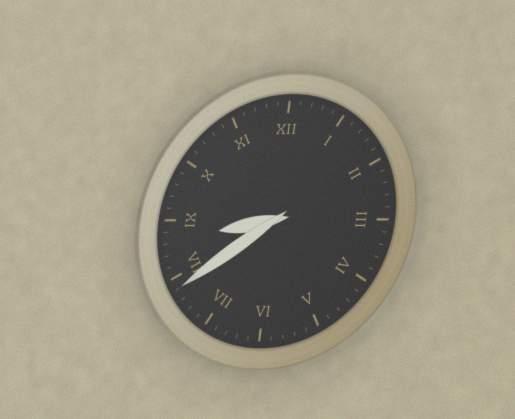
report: 8h39
